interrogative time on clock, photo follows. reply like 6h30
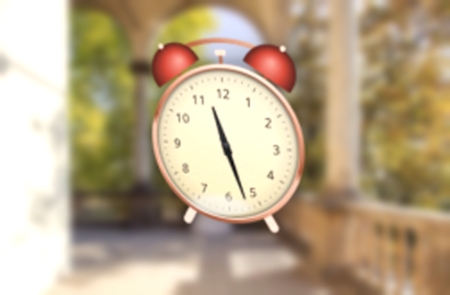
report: 11h27
